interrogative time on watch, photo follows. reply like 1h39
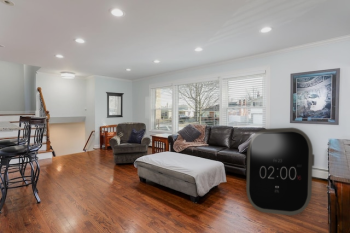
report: 2h00
